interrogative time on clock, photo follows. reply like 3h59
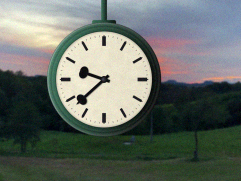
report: 9h38
